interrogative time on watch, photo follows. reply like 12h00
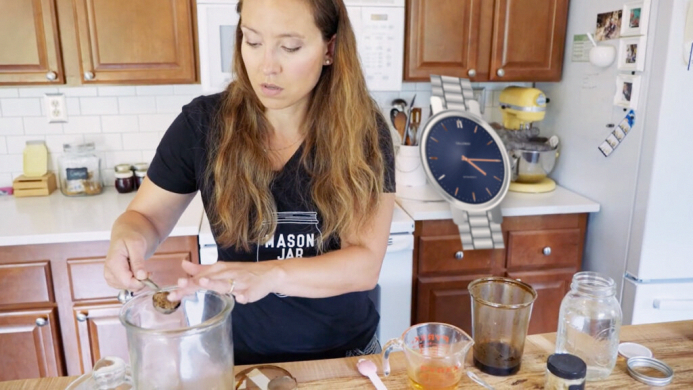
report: 4h15
